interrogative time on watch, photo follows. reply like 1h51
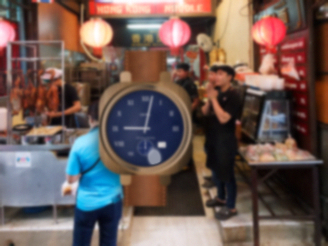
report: 9h02
